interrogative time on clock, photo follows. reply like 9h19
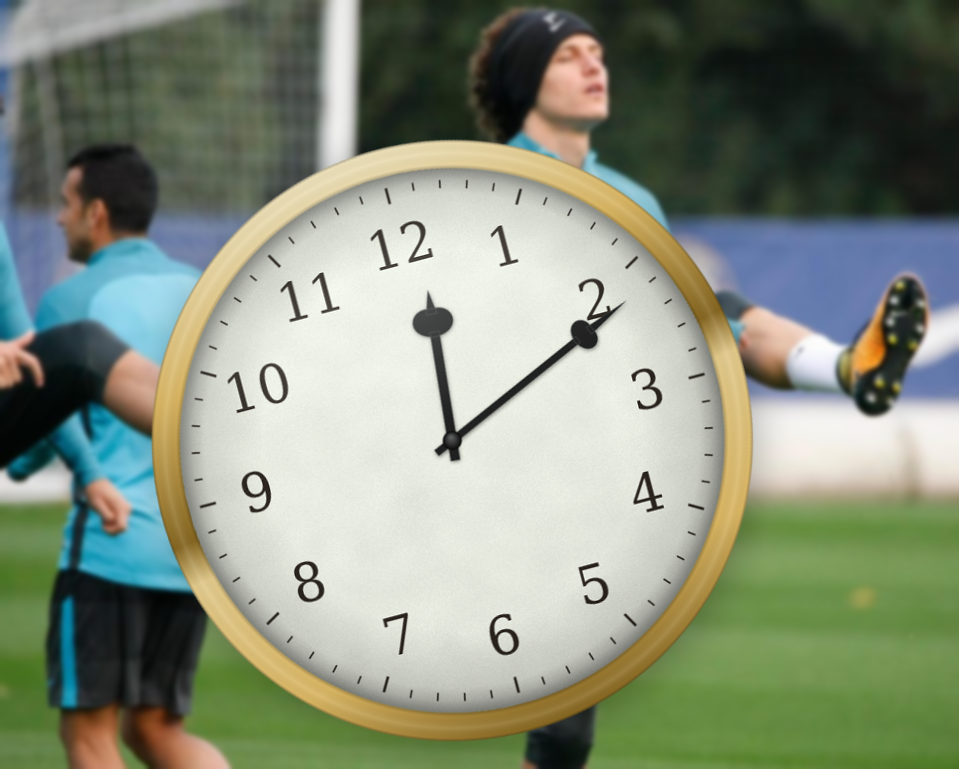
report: 12h11
